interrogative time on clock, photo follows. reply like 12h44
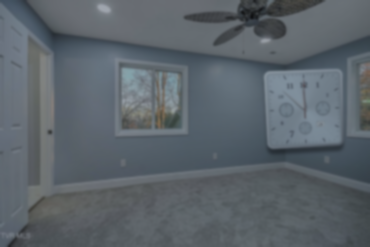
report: 11h52
